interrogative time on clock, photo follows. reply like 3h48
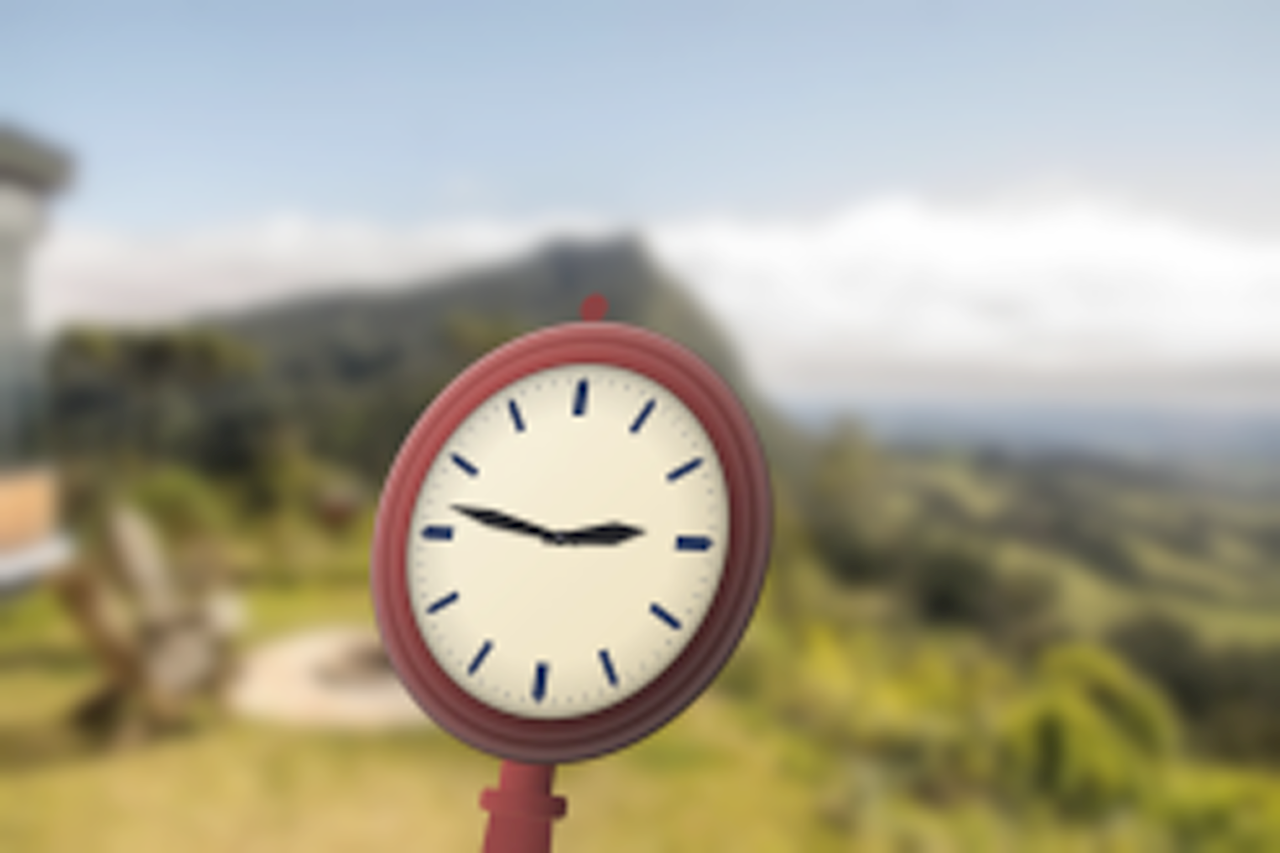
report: 2h47
